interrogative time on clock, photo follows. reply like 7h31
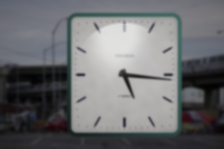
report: 5h16
